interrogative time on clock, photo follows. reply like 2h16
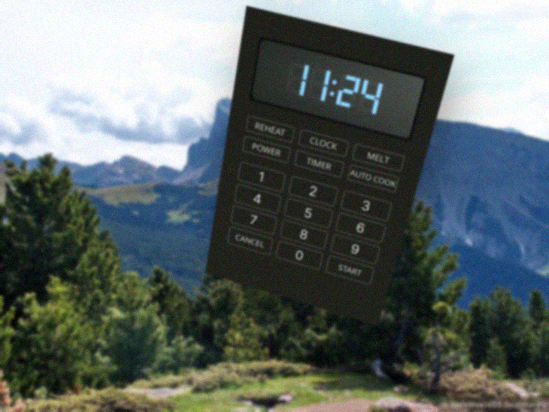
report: 11h24
